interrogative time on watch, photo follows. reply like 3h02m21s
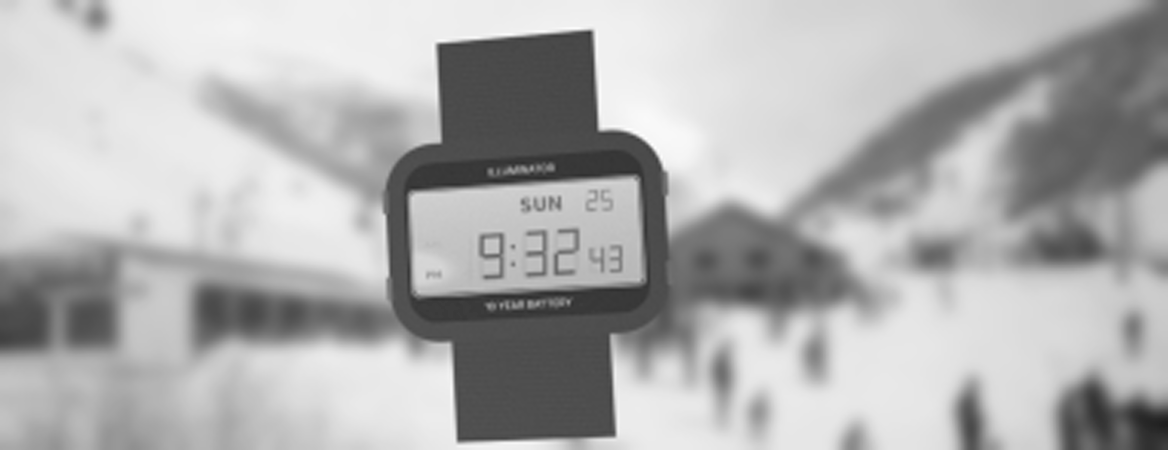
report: 9h32m43s
